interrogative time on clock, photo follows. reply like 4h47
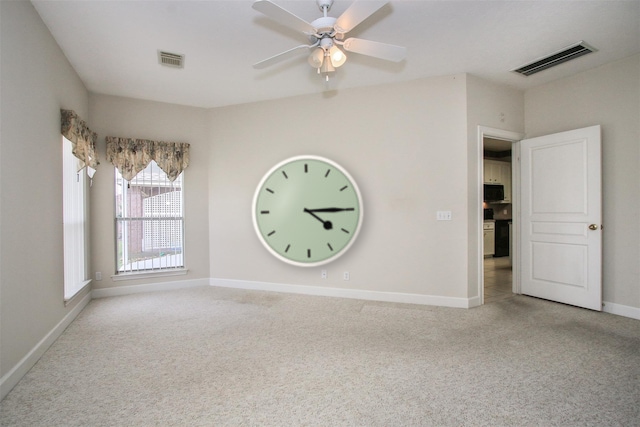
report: 4h15
